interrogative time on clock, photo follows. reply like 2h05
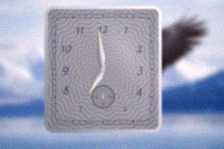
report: 6h59
